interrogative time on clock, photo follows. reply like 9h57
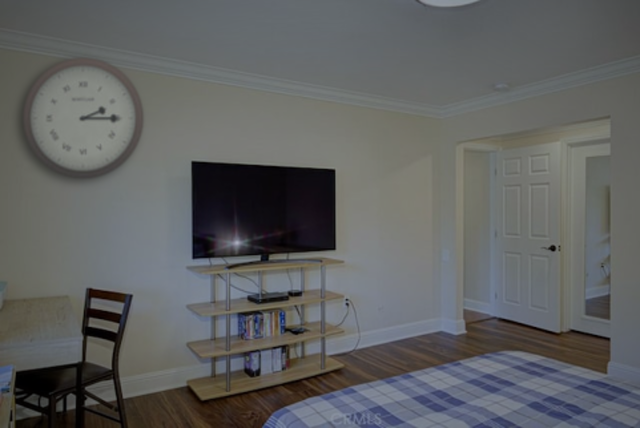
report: 2h15
